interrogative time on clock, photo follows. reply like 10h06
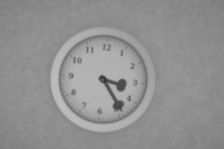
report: 3h24
